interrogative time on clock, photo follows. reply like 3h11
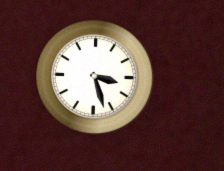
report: 3h27
